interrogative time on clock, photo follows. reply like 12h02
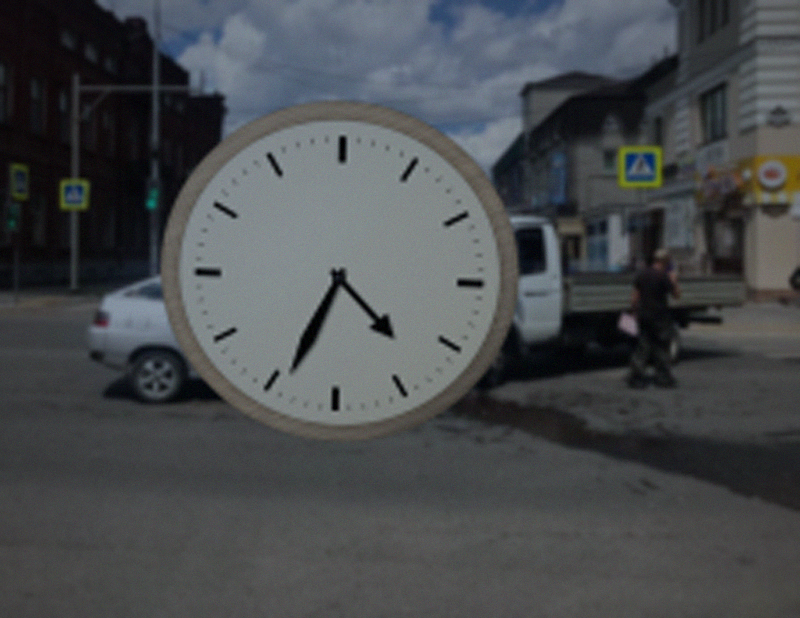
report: 4h34
